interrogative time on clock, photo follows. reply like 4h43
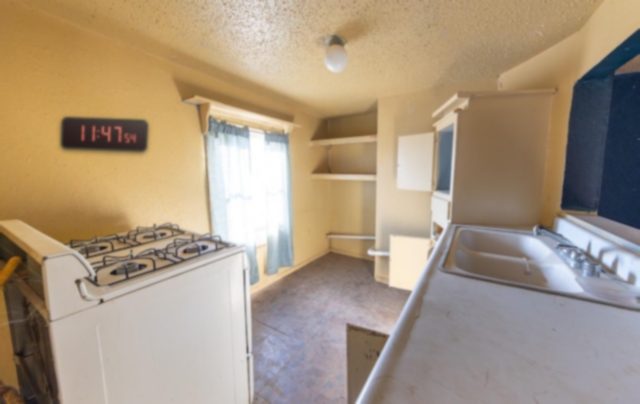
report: 11h47
